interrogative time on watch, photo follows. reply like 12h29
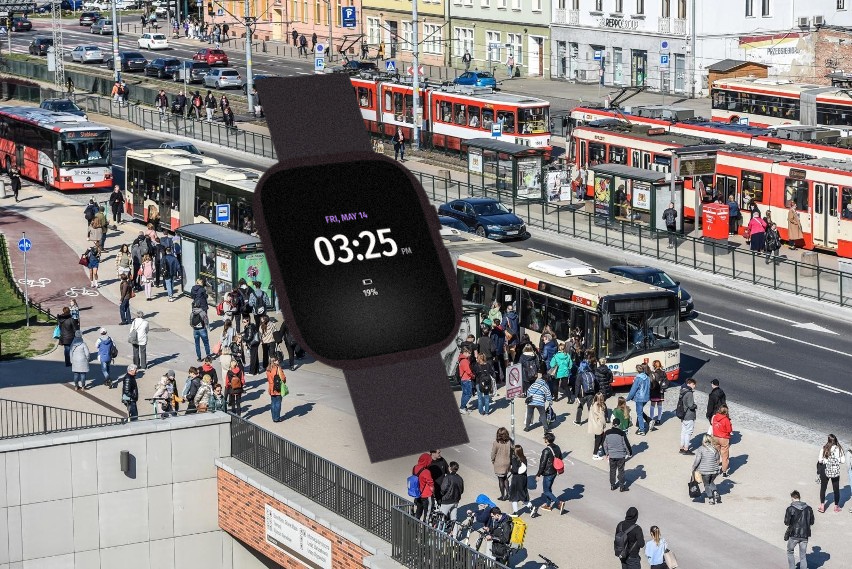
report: 3h25
